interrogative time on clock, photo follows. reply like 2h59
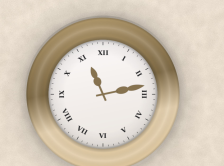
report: 11h13
